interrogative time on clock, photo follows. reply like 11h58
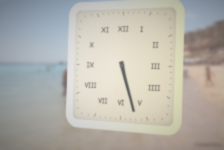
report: 5h27
